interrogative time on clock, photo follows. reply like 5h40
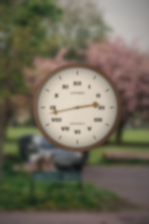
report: 2h43
